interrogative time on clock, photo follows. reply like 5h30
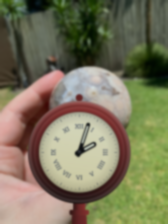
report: 2h03
